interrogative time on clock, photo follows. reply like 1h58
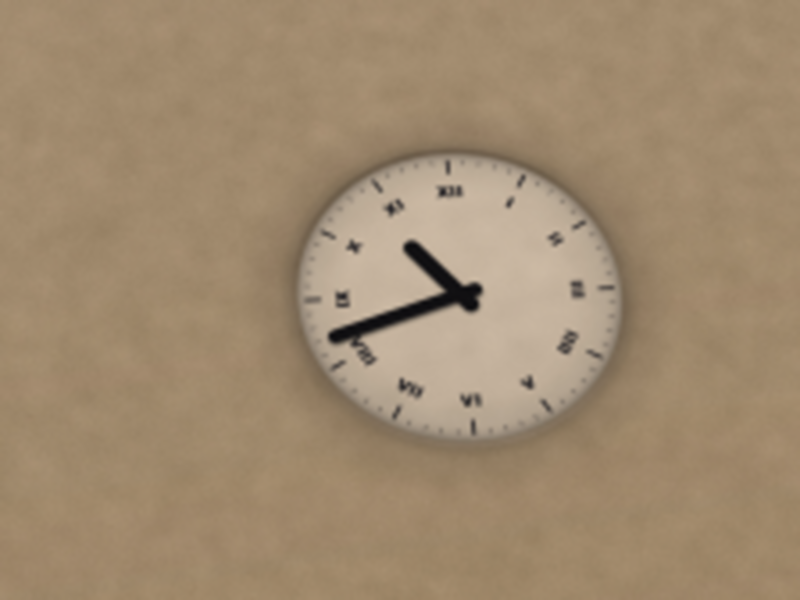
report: 10h42
